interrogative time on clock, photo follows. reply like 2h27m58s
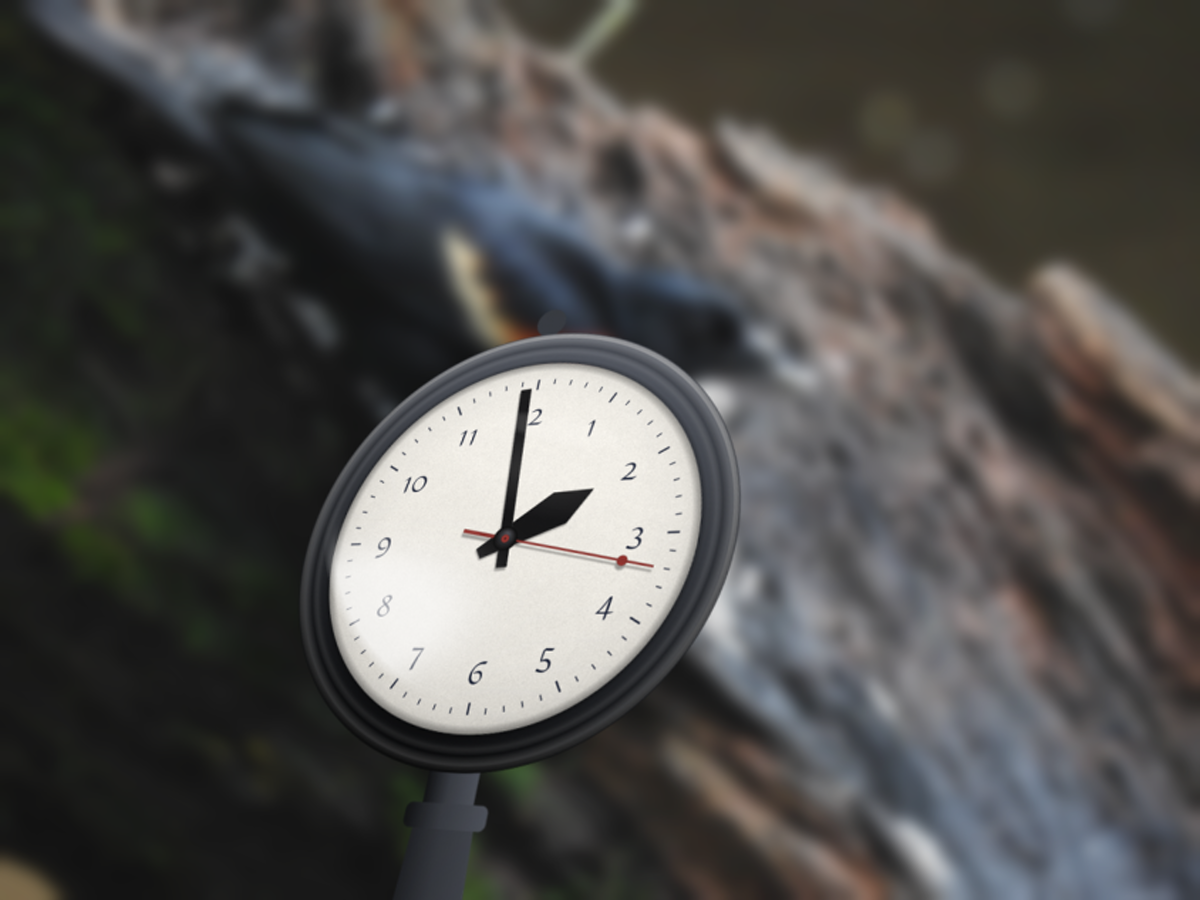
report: 1h59m17s
